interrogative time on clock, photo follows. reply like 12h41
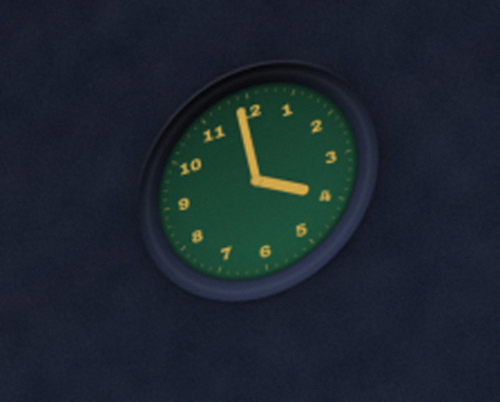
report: 3h59
